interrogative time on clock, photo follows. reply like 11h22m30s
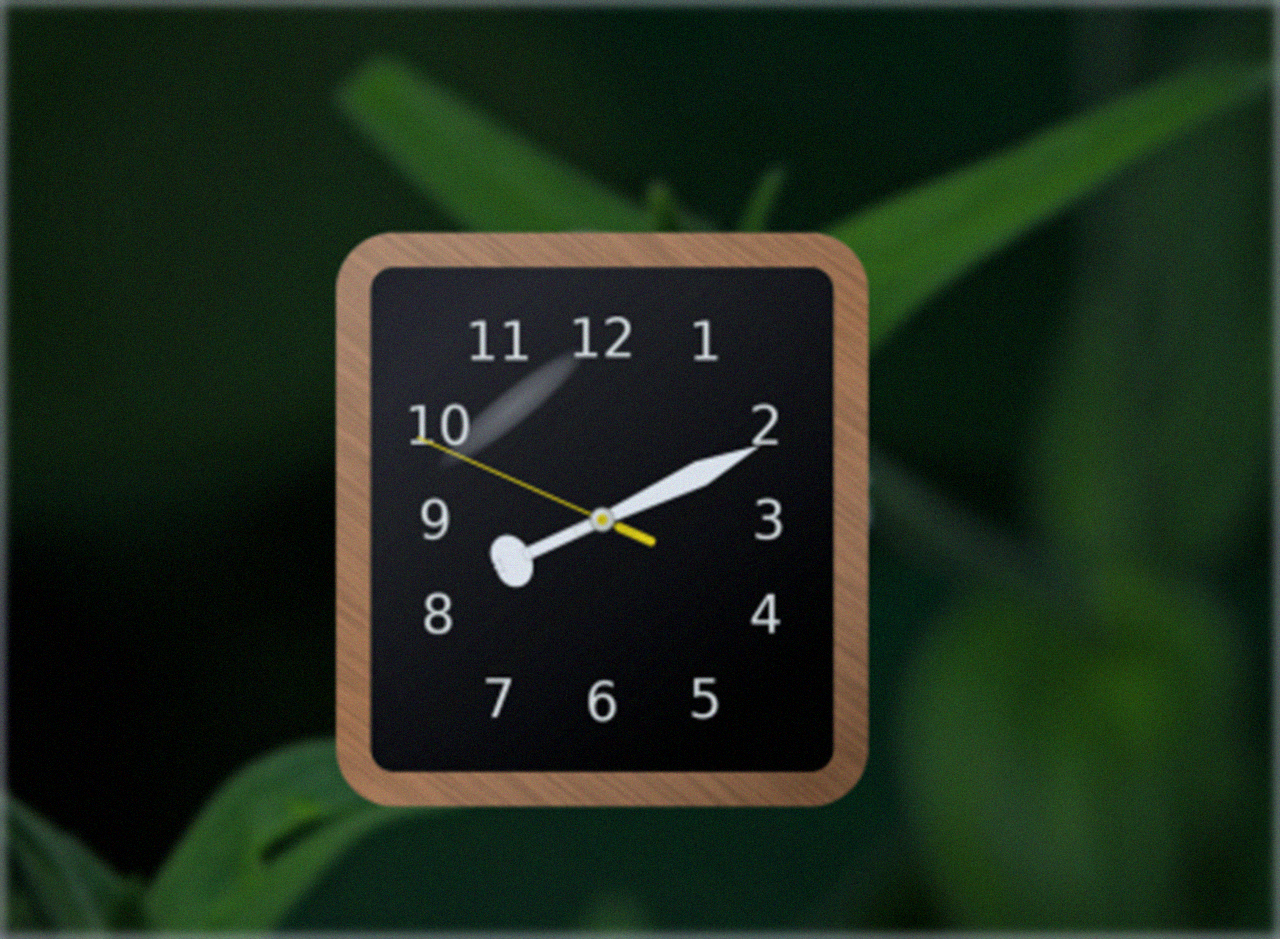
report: 8h10m49s
